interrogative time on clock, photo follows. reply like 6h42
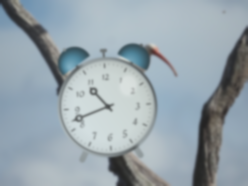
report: 10h42
